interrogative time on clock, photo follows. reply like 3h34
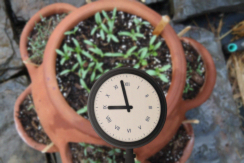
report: 8h58
